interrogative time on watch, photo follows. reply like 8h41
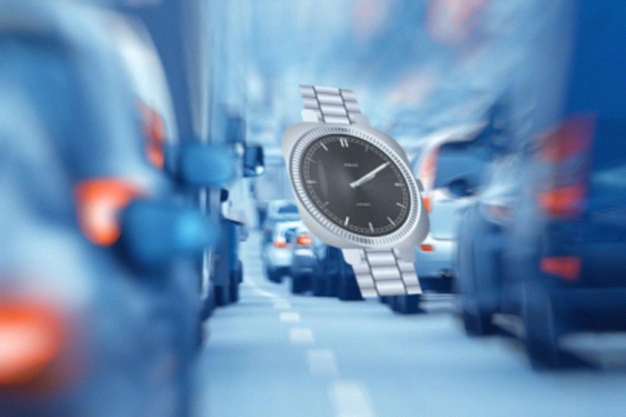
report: 2h10
